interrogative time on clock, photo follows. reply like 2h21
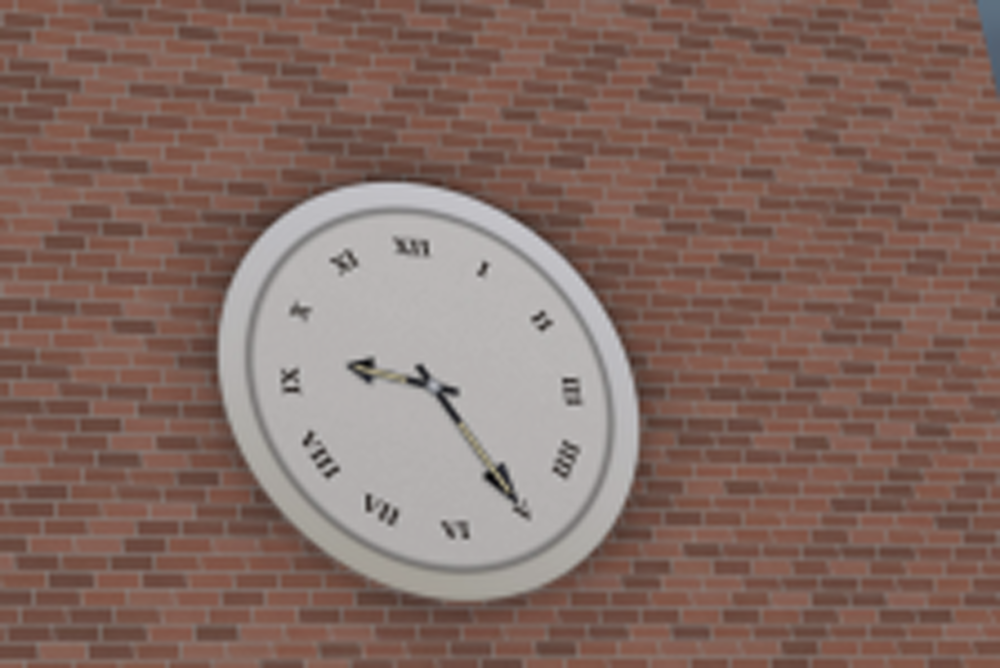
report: 9h25
